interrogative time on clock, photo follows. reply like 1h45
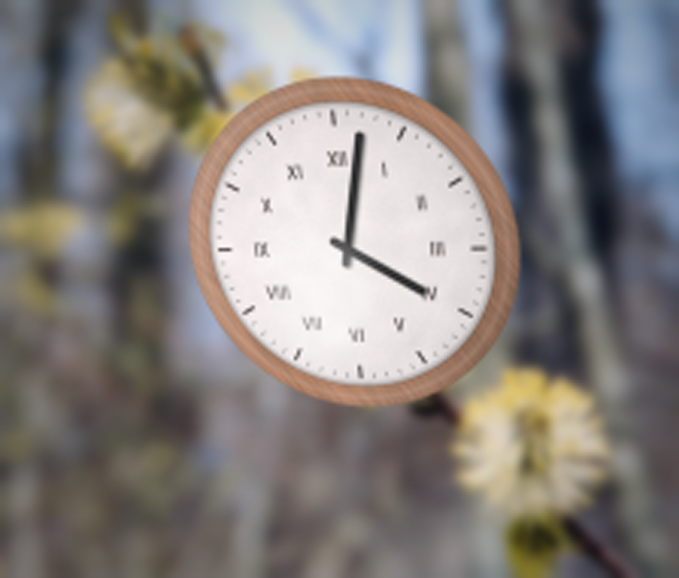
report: 4h02
